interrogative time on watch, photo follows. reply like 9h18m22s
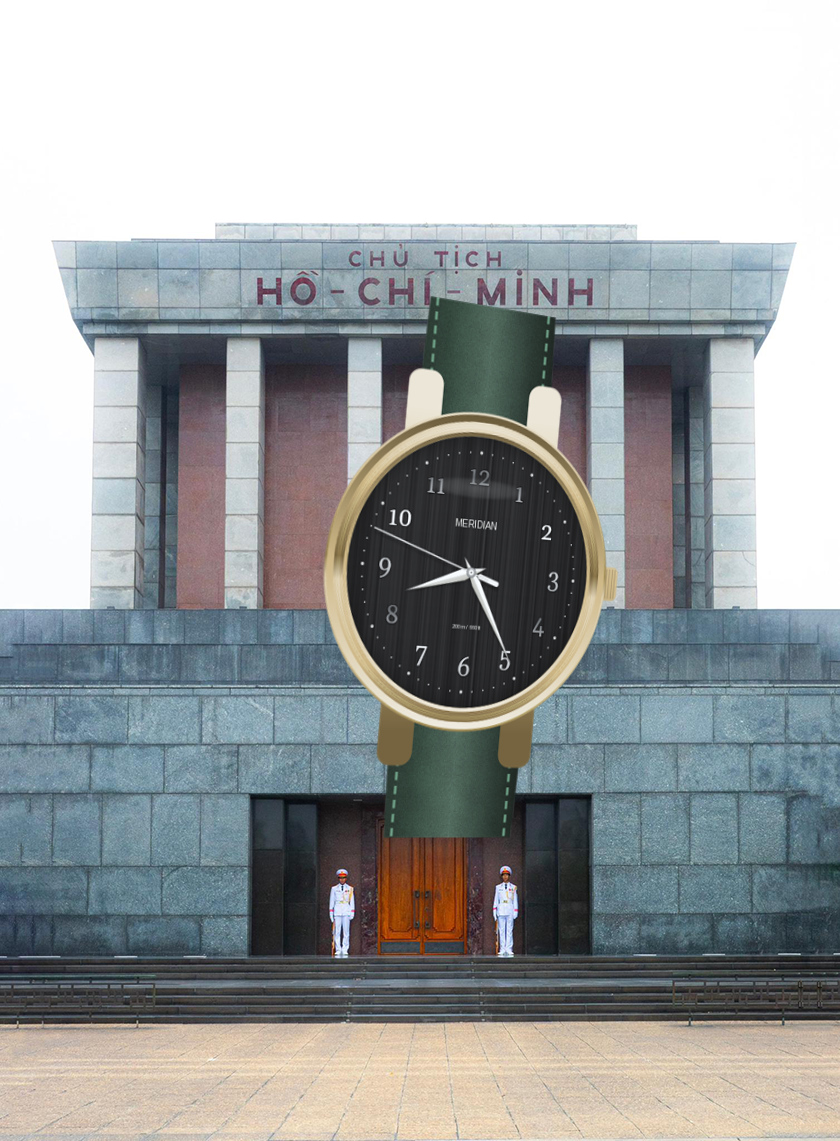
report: 8h24m48s
